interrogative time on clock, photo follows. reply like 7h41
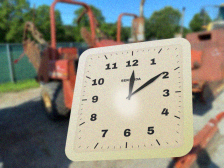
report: 12h09
